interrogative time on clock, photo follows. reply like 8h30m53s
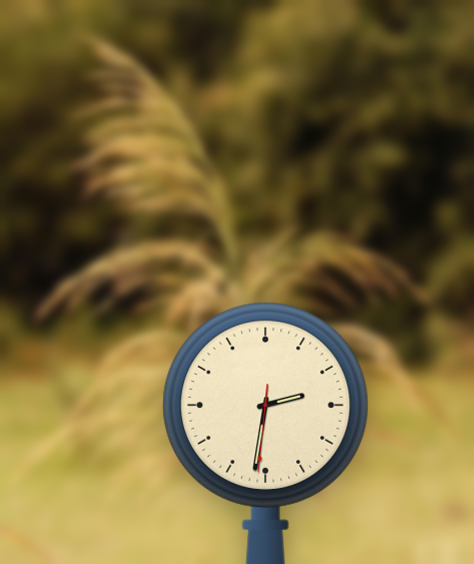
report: 2h31m31s
